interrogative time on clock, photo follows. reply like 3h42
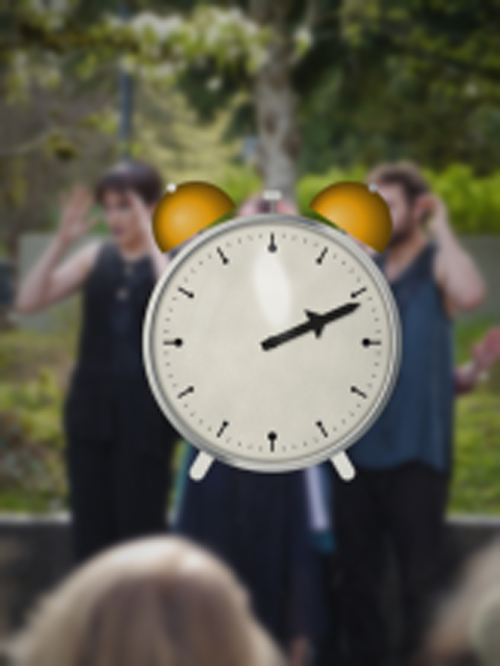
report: 2h11
